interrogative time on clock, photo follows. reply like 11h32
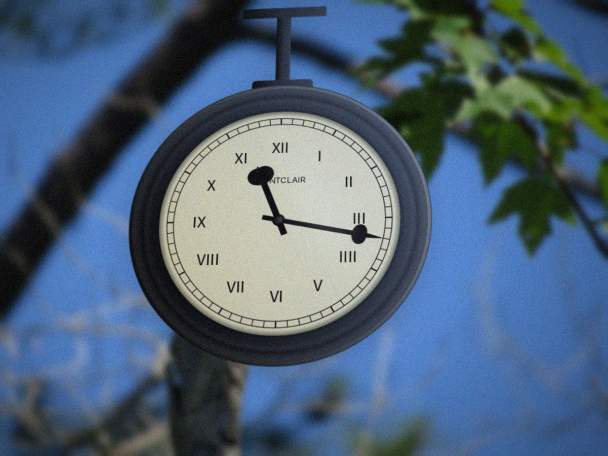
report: 11h17
